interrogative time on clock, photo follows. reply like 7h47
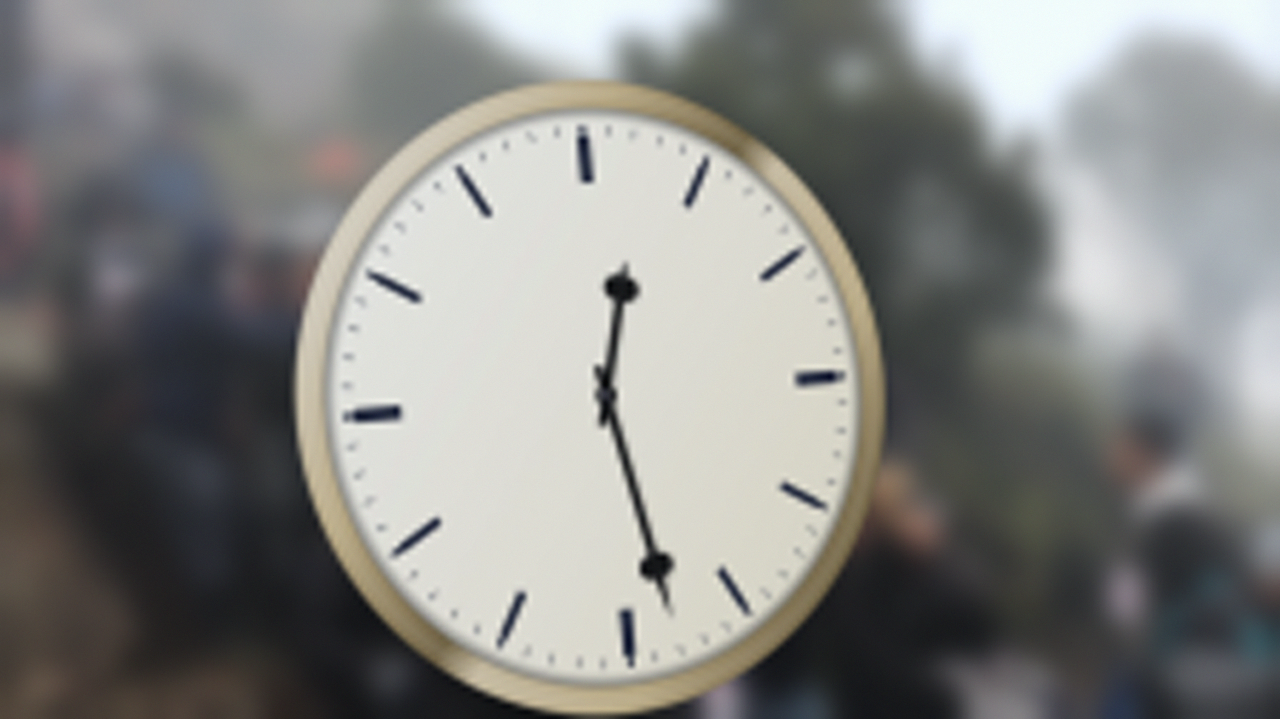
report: 12h28
